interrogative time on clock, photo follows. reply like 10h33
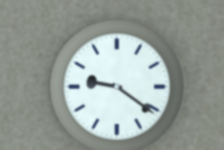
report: 9h21
